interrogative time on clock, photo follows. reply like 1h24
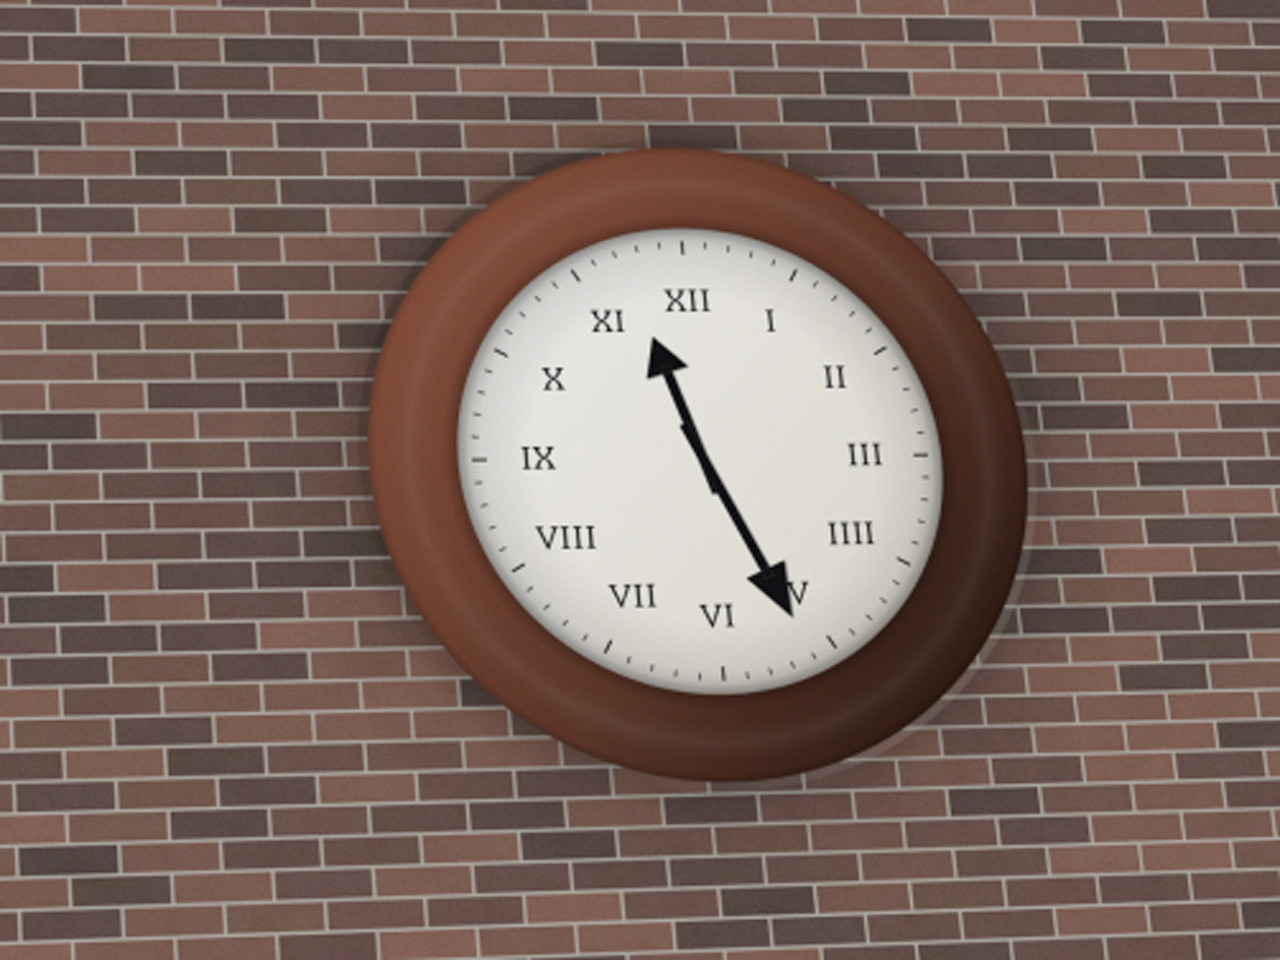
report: 11h26
